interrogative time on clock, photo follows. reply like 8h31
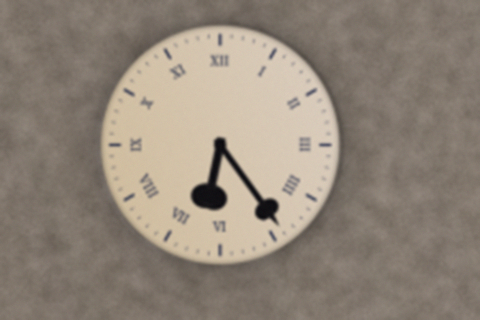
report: 6h24
